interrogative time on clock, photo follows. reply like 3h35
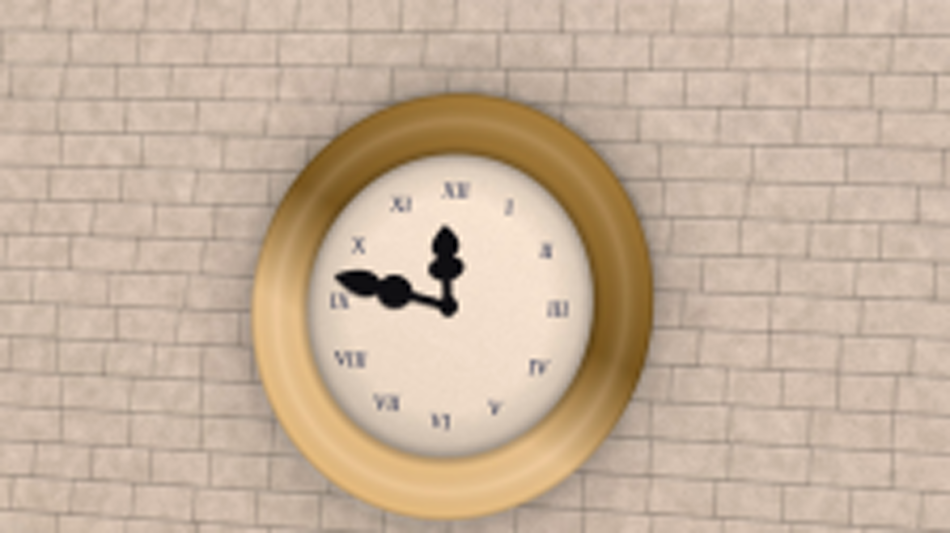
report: 11h47
